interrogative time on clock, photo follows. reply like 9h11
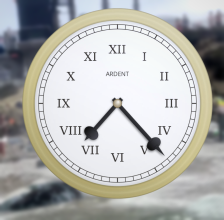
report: 7h23
